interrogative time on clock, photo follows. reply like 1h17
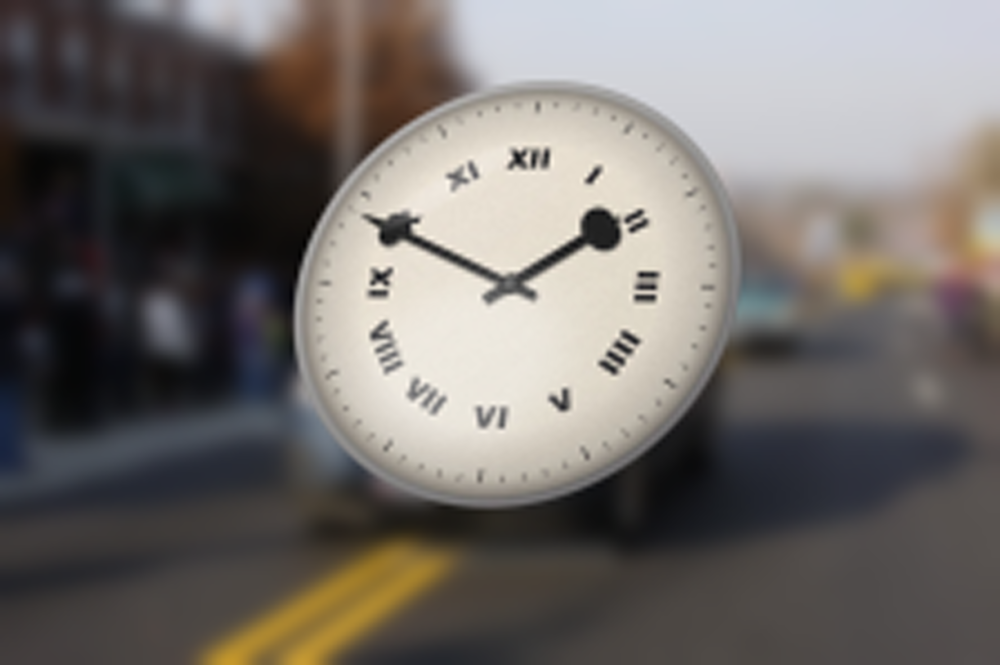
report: 1h49
